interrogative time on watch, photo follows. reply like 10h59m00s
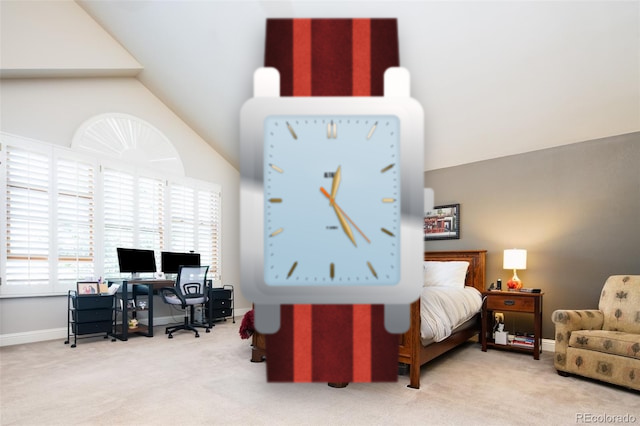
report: 12h25m23s
